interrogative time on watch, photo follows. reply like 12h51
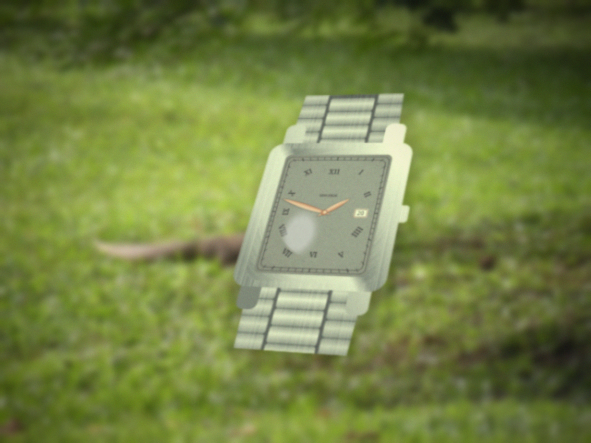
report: 1h48
